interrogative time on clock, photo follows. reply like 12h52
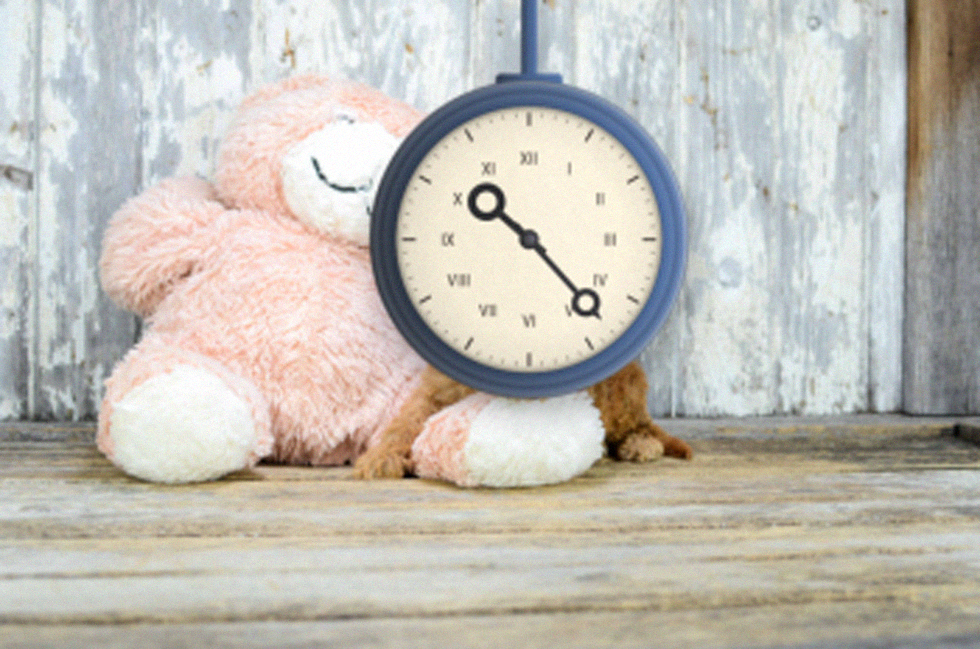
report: 10h23
